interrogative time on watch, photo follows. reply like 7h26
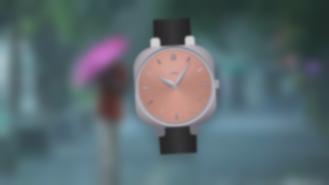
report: 10h06
